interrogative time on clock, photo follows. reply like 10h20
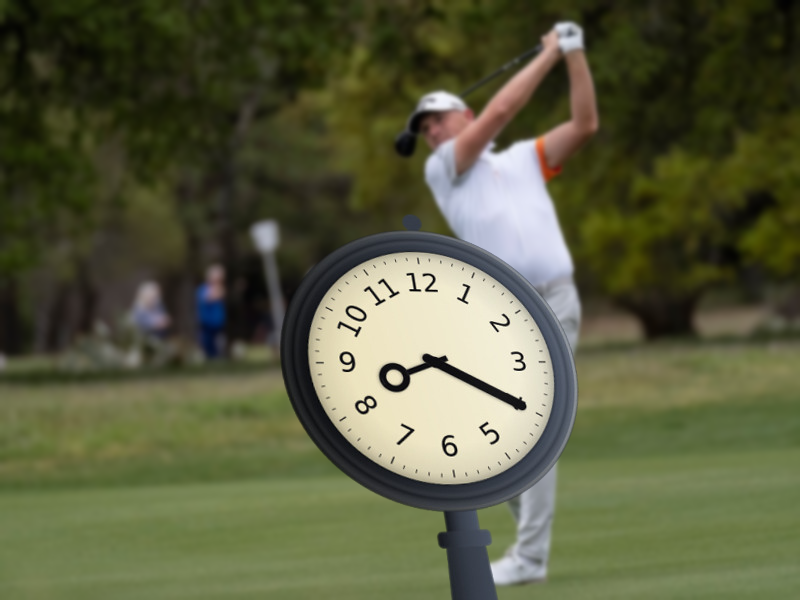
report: 8h20
